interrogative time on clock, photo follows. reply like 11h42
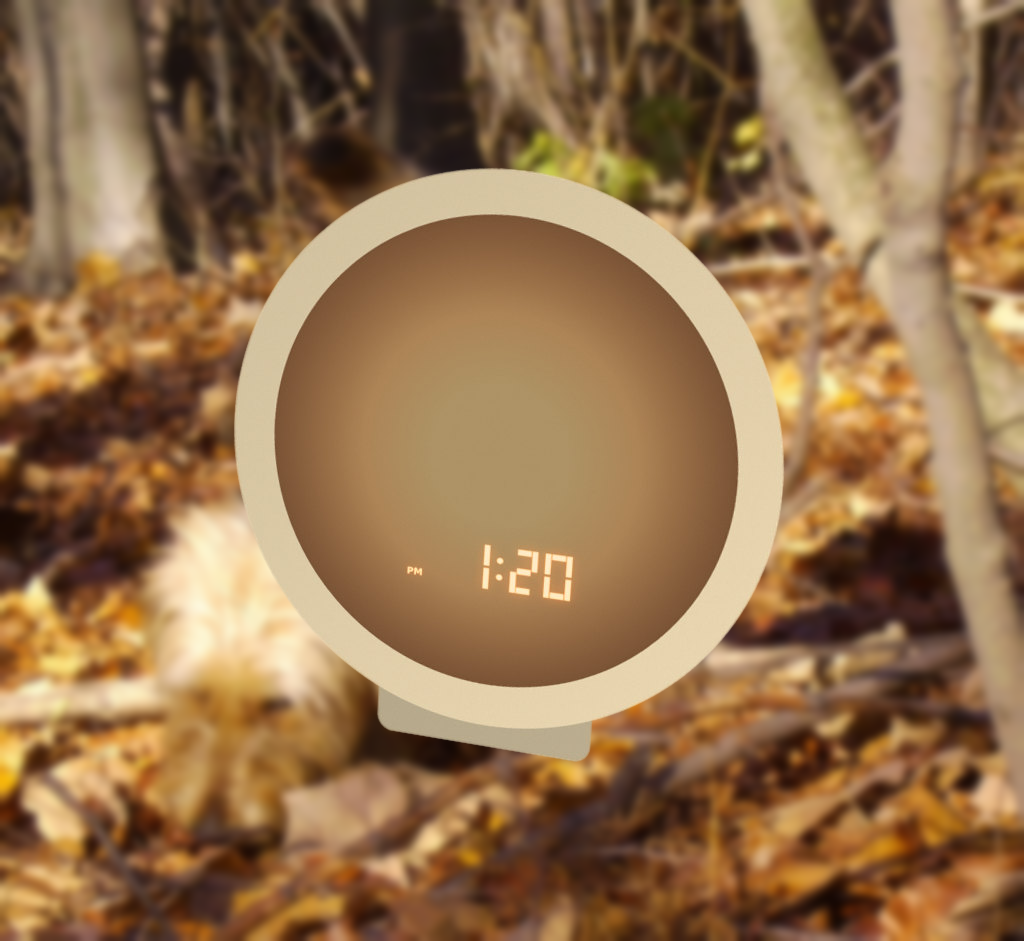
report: 1h20
